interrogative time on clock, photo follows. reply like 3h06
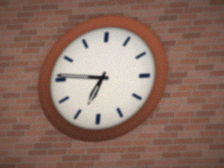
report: 6h46
